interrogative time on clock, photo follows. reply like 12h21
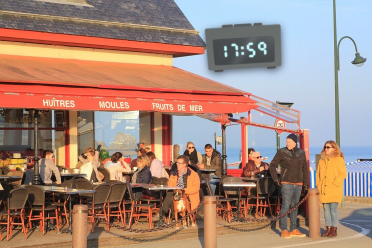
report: 17h59
